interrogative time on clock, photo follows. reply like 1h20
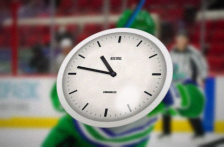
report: 10h47
